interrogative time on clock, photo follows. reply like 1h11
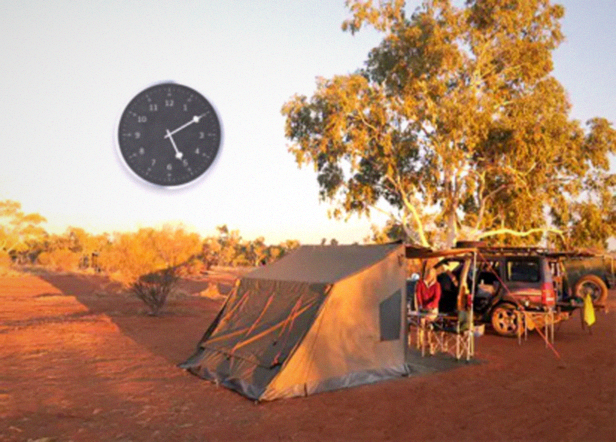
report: 5h10
